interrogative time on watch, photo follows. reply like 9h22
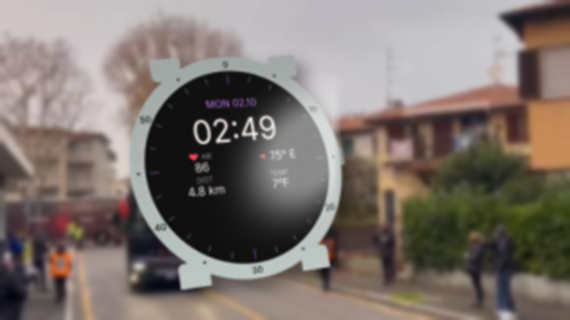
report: 2h49
